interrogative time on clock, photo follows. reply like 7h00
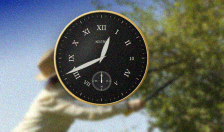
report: 12h41
